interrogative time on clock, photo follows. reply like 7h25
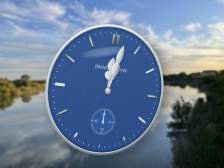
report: 12h02
